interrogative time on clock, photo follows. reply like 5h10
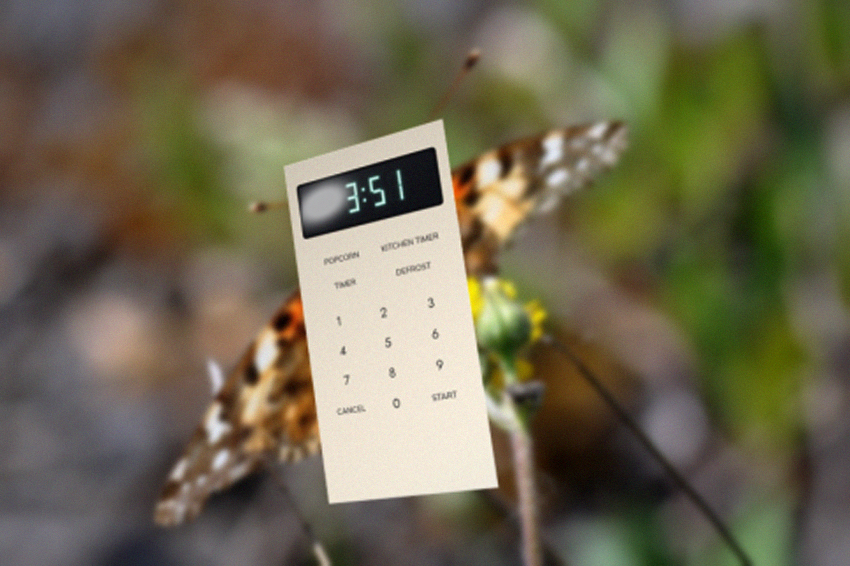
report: 3h51
